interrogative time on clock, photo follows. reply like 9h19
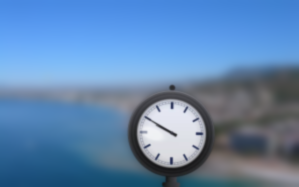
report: 9h50
